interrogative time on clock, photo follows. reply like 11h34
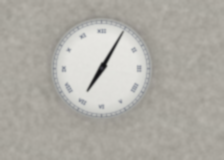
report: 7h05
